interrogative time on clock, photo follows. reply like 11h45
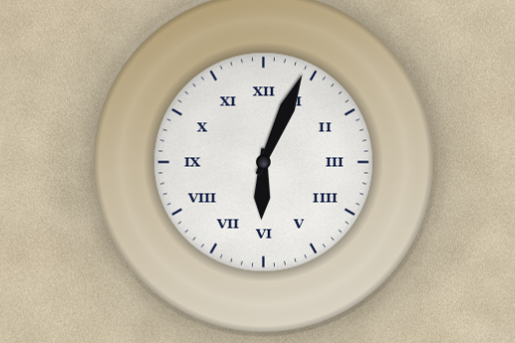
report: 6h04
